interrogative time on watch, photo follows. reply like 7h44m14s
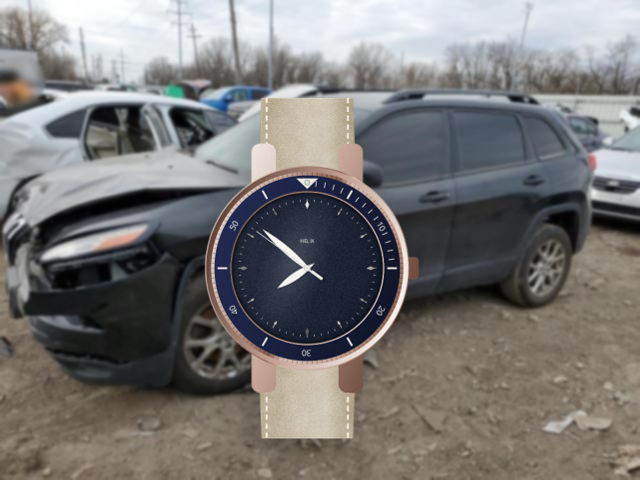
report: 7h51m51s
